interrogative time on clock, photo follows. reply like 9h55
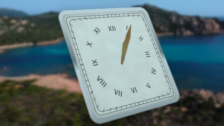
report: 1h06
